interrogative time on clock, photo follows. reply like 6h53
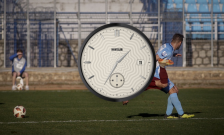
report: 1h35
